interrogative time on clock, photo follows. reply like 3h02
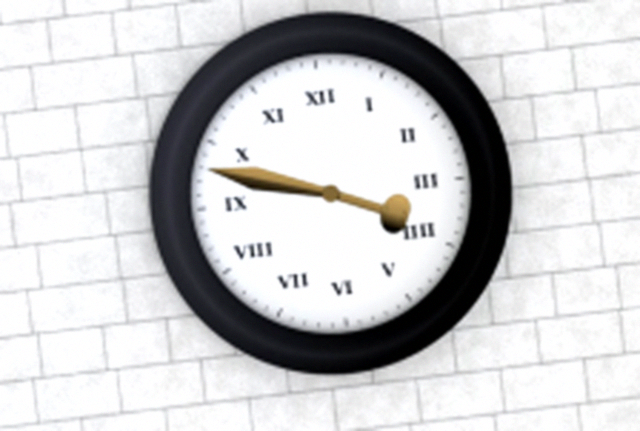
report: 3h48
